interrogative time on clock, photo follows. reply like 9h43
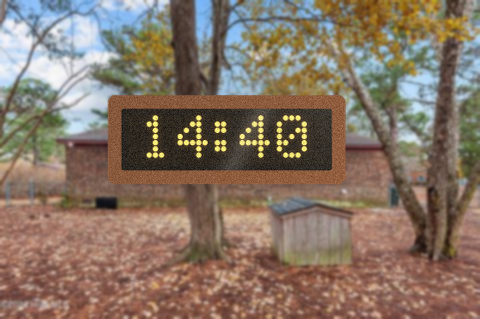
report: 14h40
